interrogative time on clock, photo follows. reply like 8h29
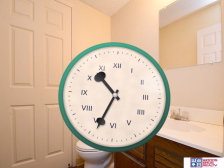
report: 10h34
